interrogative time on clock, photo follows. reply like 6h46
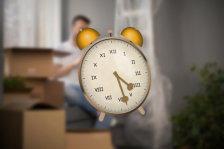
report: 4h28
